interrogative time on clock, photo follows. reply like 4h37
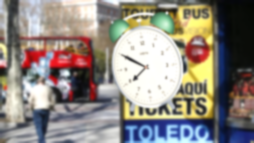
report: 7h50
